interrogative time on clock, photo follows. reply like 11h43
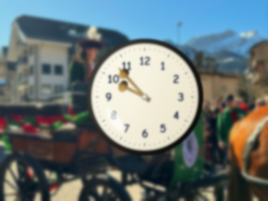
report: 9h53
